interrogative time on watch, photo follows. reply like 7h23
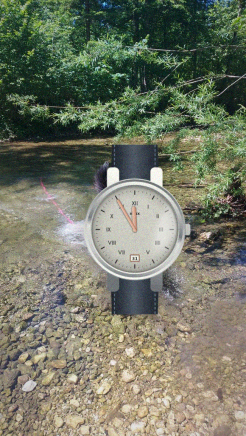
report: 11h55
